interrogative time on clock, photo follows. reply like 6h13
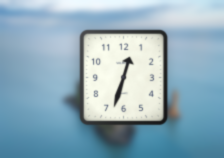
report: 12h33
